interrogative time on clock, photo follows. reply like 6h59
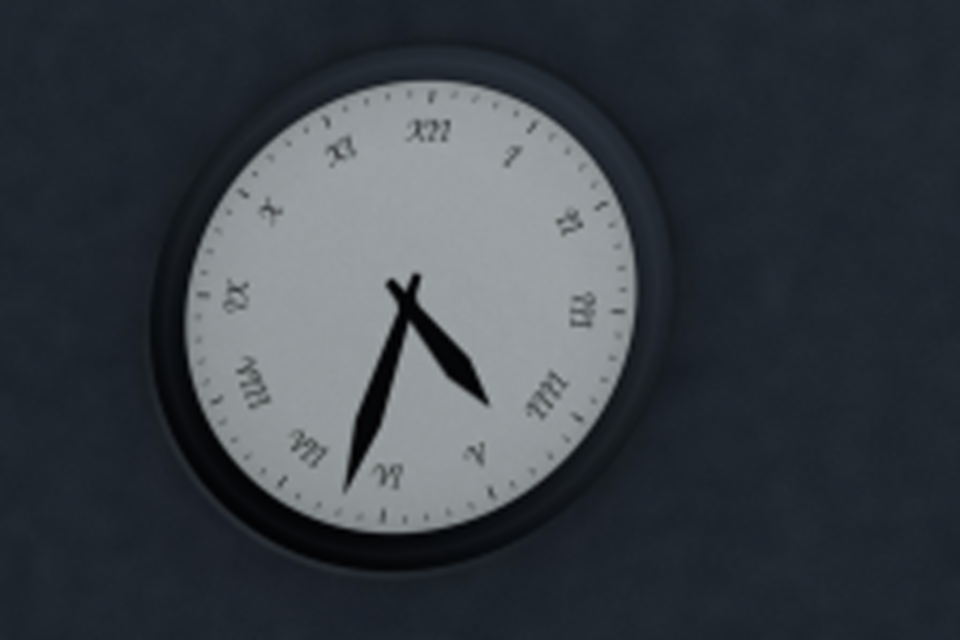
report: 4h32
